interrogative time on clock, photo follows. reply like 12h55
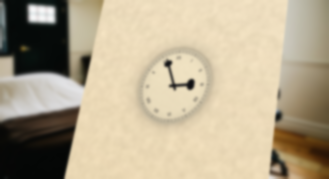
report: 2h56
